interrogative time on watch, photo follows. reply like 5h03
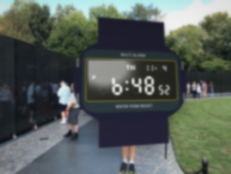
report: 6h48
